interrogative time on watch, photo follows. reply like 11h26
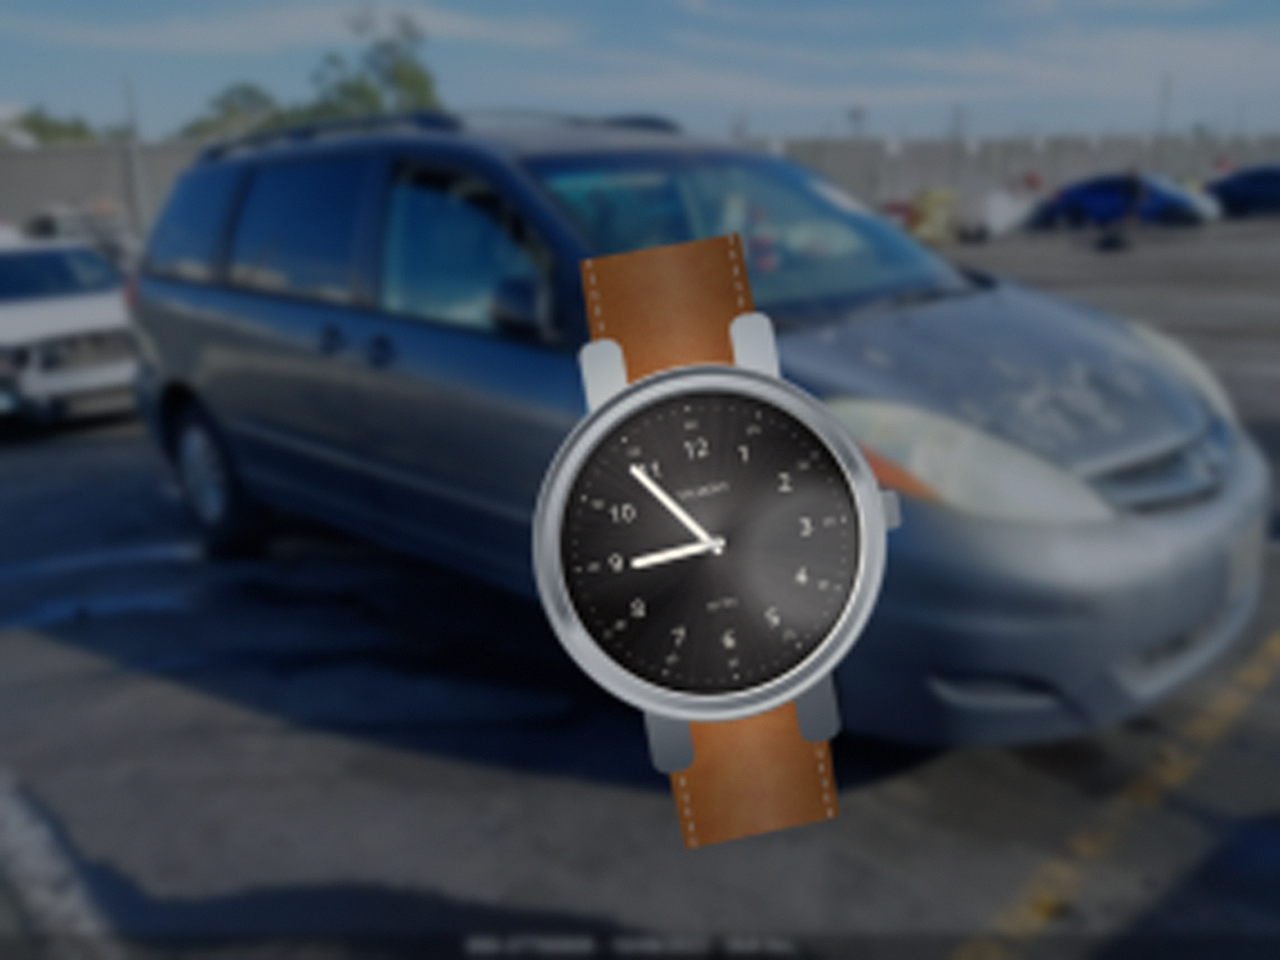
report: 8h54
